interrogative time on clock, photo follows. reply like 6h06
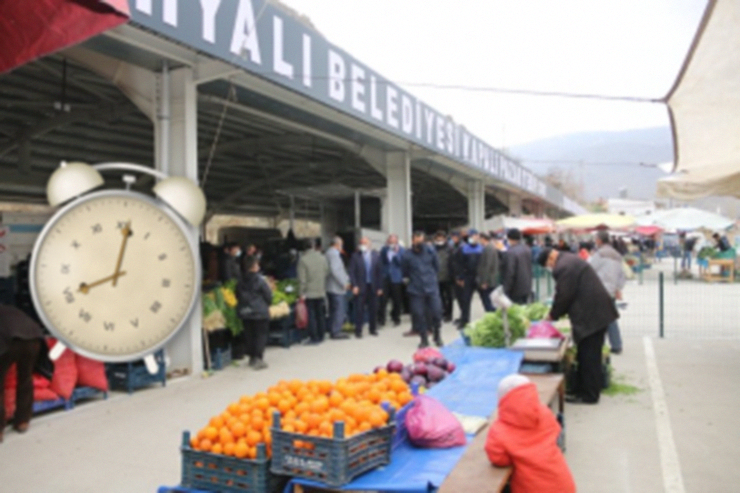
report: 8h01
